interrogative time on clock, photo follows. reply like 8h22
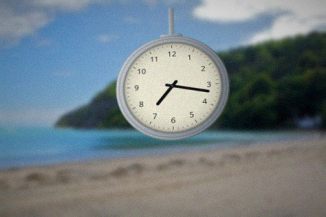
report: 7h17
